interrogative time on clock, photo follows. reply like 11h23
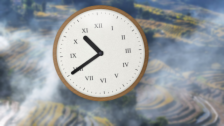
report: 10h40
